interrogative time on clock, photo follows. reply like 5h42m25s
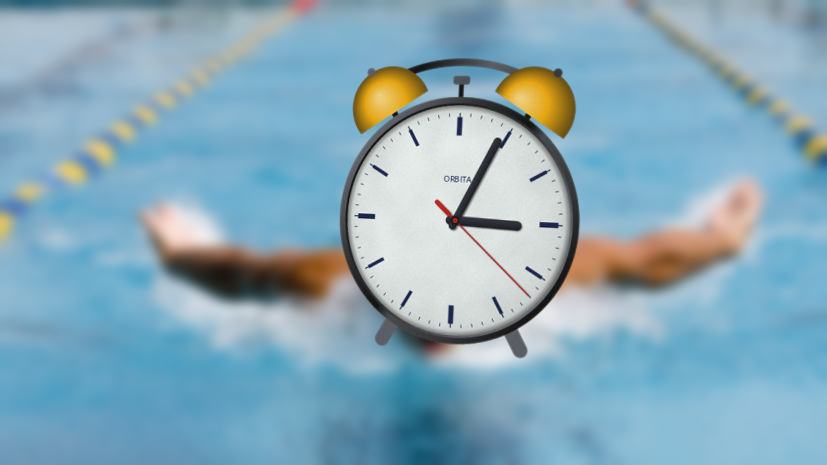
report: 3h04m22s
